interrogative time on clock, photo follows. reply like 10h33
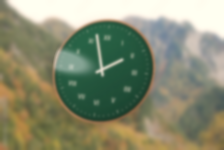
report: 1h57
